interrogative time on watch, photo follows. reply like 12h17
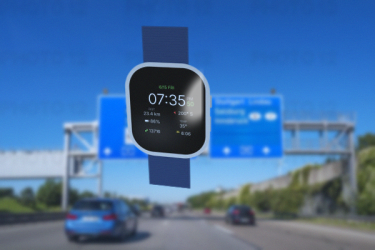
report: 7h35
